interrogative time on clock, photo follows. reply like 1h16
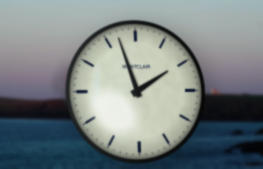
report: 1h57
